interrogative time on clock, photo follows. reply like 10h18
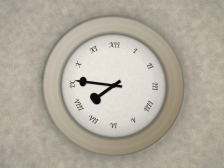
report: 7h46
